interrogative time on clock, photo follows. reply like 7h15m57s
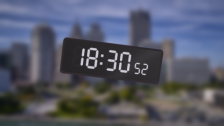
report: 18h30m52s
